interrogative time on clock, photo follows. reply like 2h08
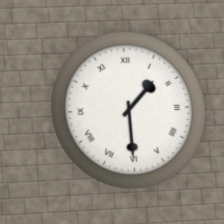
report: 1h30
